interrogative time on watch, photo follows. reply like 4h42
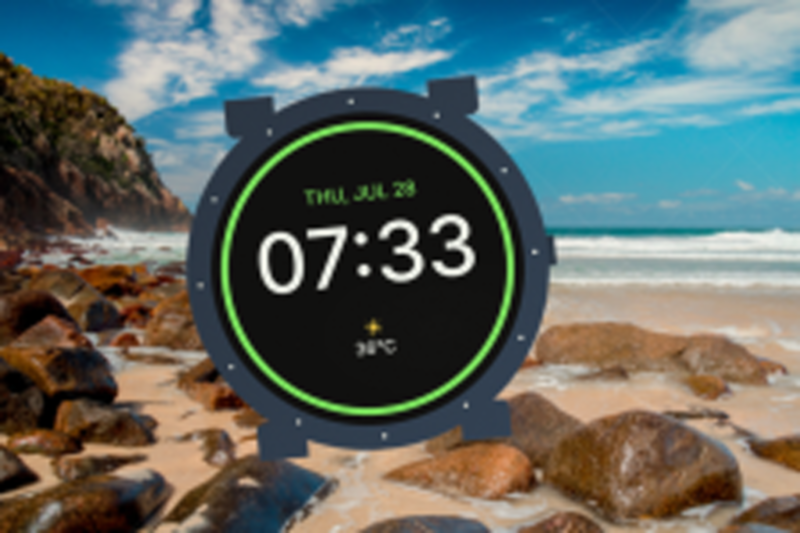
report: 7h33
